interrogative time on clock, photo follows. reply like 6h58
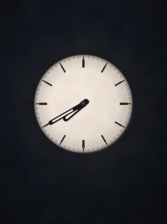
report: 7h40
